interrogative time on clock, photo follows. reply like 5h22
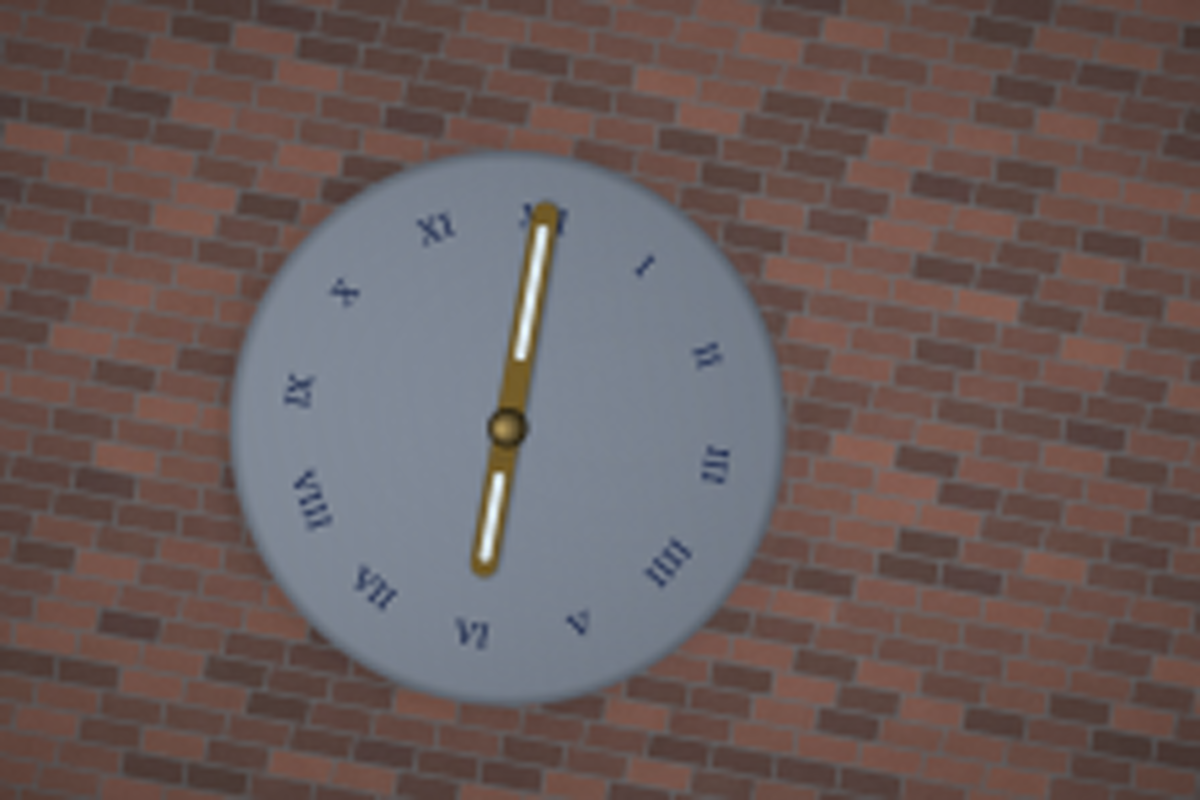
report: 6h00
